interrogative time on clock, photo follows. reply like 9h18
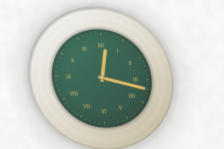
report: 12h17
